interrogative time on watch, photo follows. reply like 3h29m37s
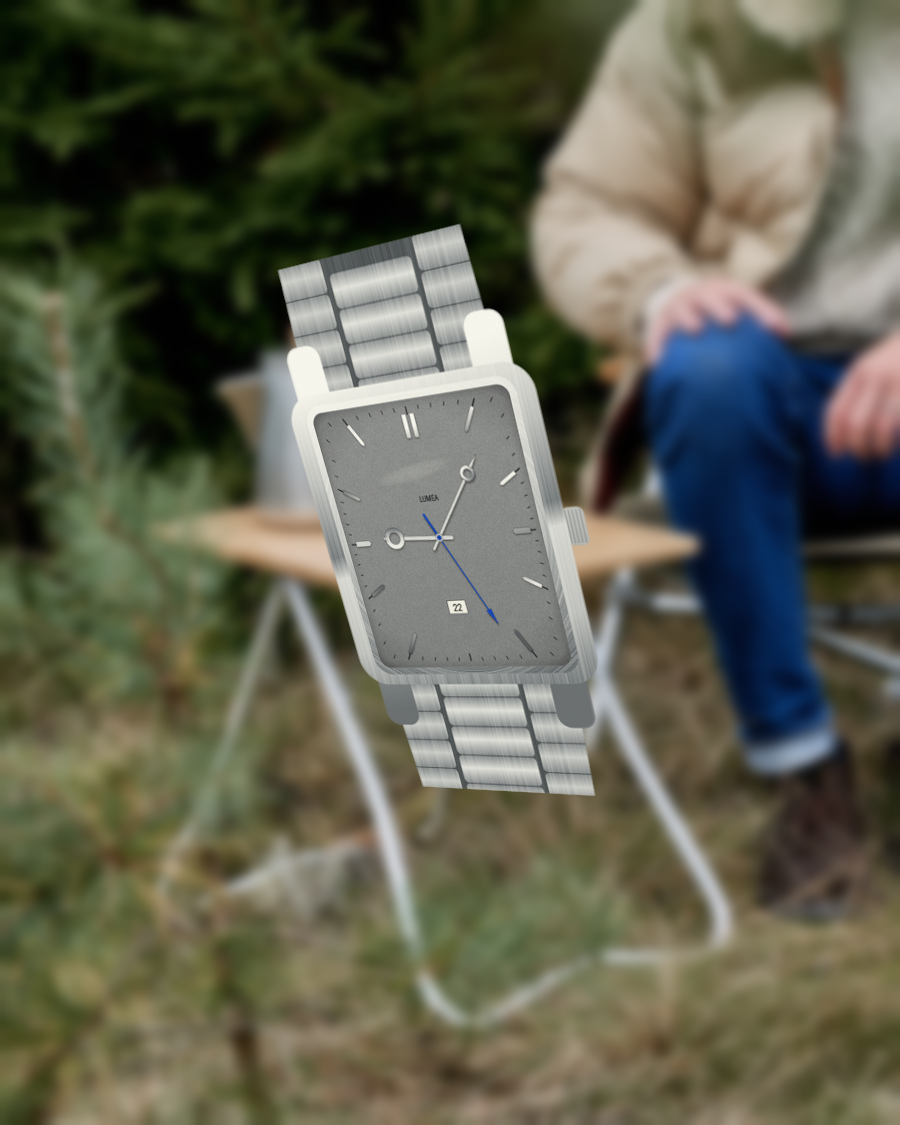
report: 9h06m26s
